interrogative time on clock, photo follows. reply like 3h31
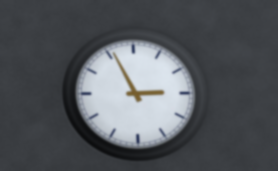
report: 2h56
